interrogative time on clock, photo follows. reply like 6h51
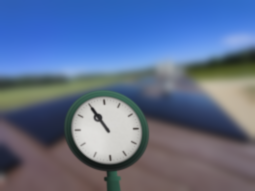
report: 10h55
